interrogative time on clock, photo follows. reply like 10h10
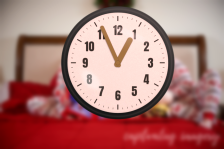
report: 12h56
